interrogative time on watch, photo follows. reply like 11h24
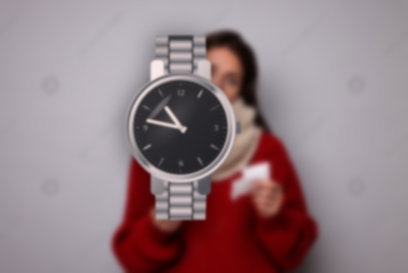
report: 10h47
